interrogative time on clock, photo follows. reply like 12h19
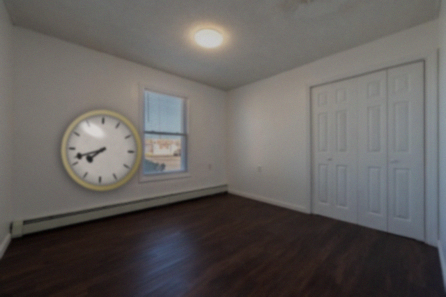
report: 7h42
